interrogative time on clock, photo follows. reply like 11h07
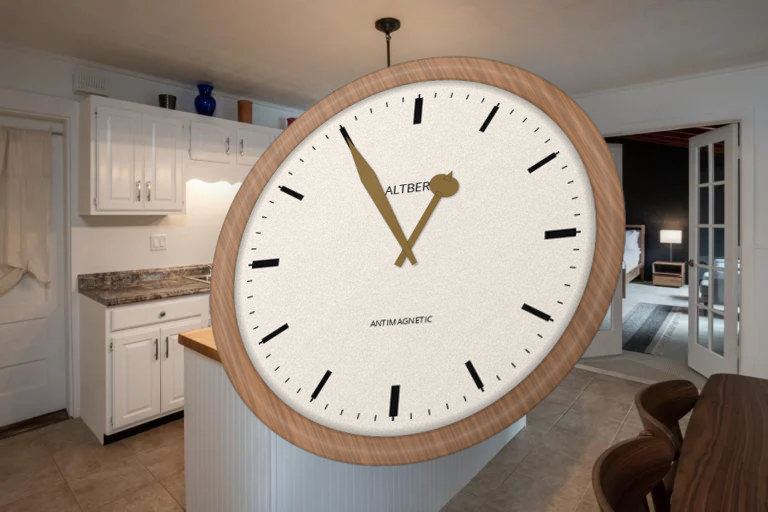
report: 12h55
